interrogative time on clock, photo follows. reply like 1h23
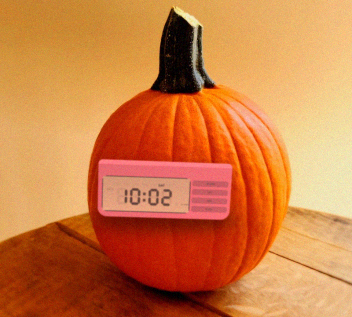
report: 10h02
